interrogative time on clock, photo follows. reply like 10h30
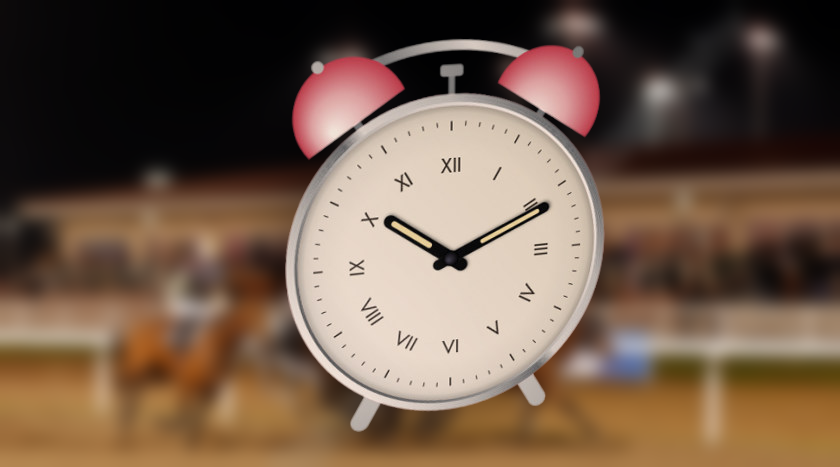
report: 10h11
